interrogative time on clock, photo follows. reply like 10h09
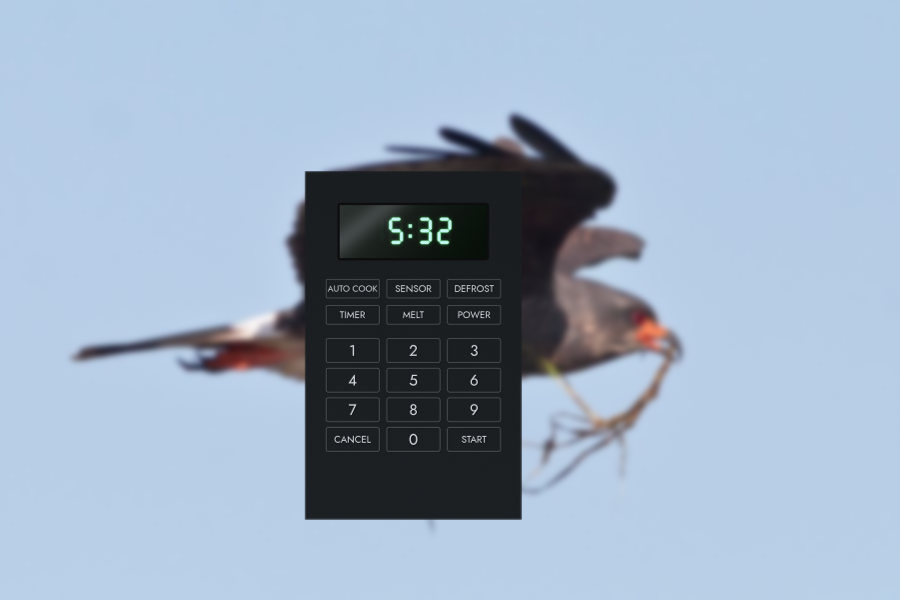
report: 5h32
